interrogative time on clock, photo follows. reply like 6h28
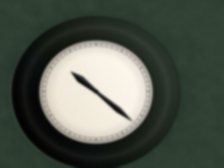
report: 10h22
